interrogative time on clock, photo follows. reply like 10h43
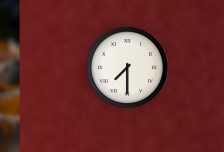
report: 7h30
